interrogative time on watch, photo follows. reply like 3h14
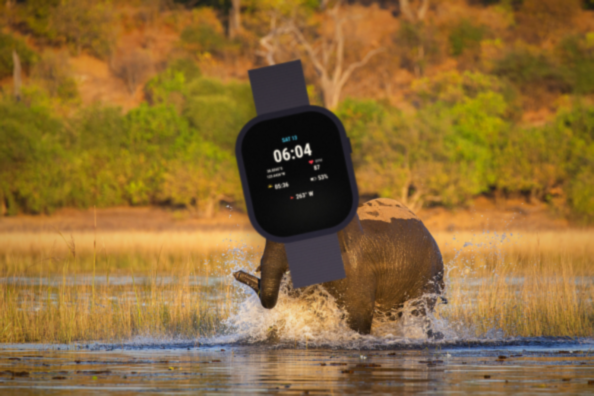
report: 6h04
